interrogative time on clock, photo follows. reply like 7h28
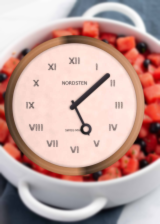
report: 5h08
